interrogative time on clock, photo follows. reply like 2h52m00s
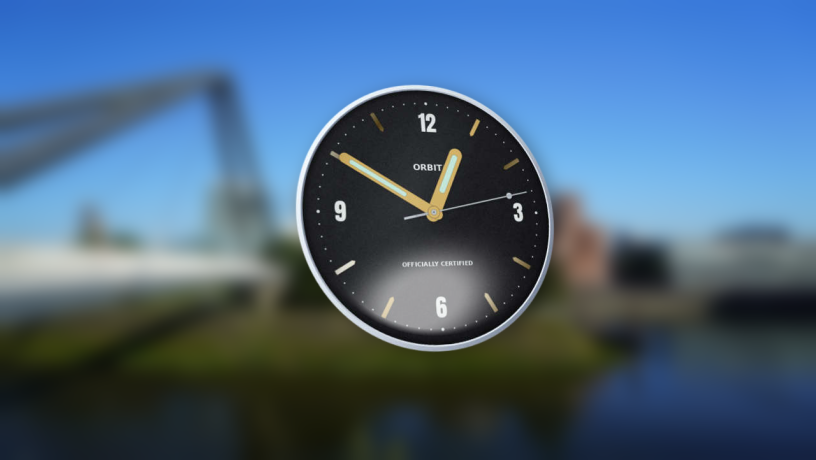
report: 12h50m13s
